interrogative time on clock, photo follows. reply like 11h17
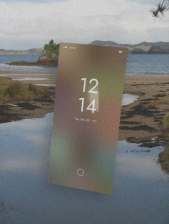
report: 12h14
